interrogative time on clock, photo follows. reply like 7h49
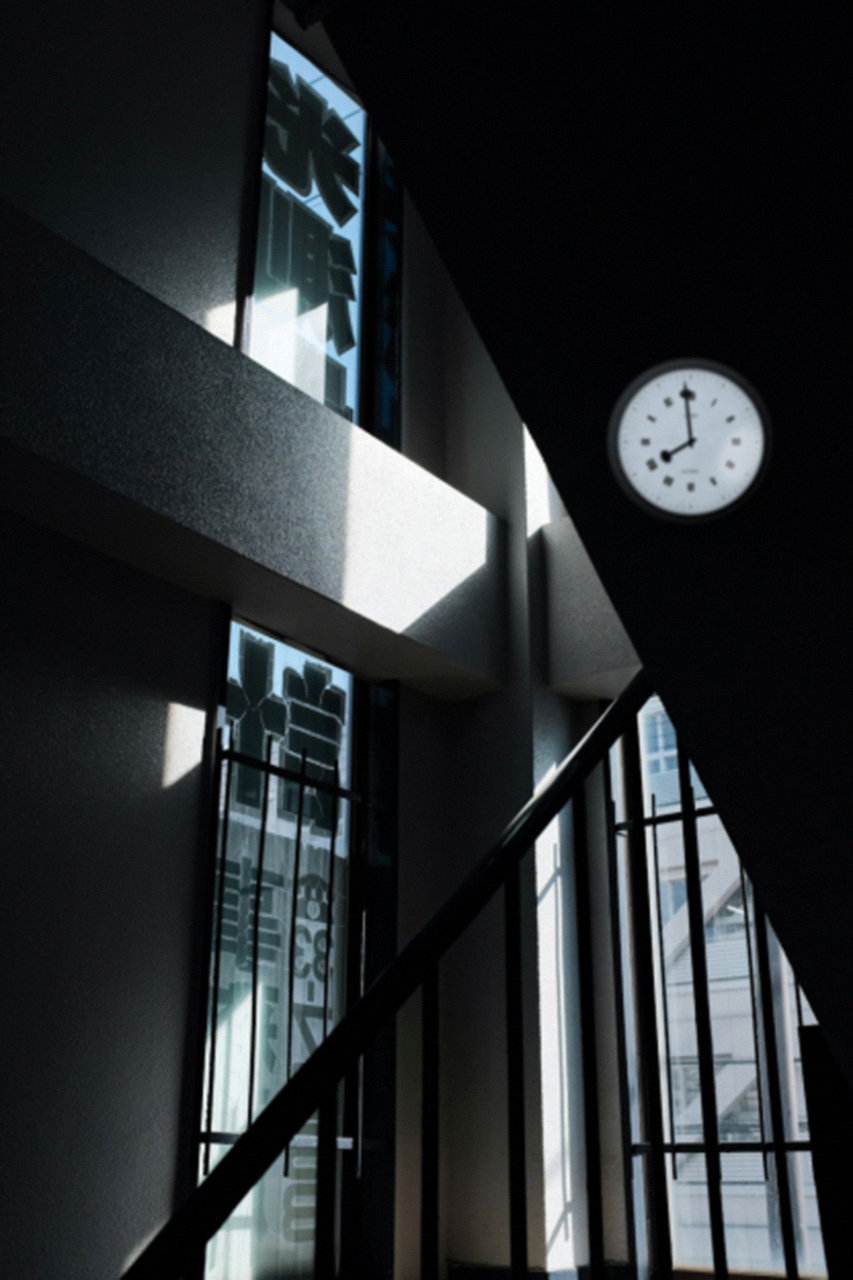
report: 7h59
